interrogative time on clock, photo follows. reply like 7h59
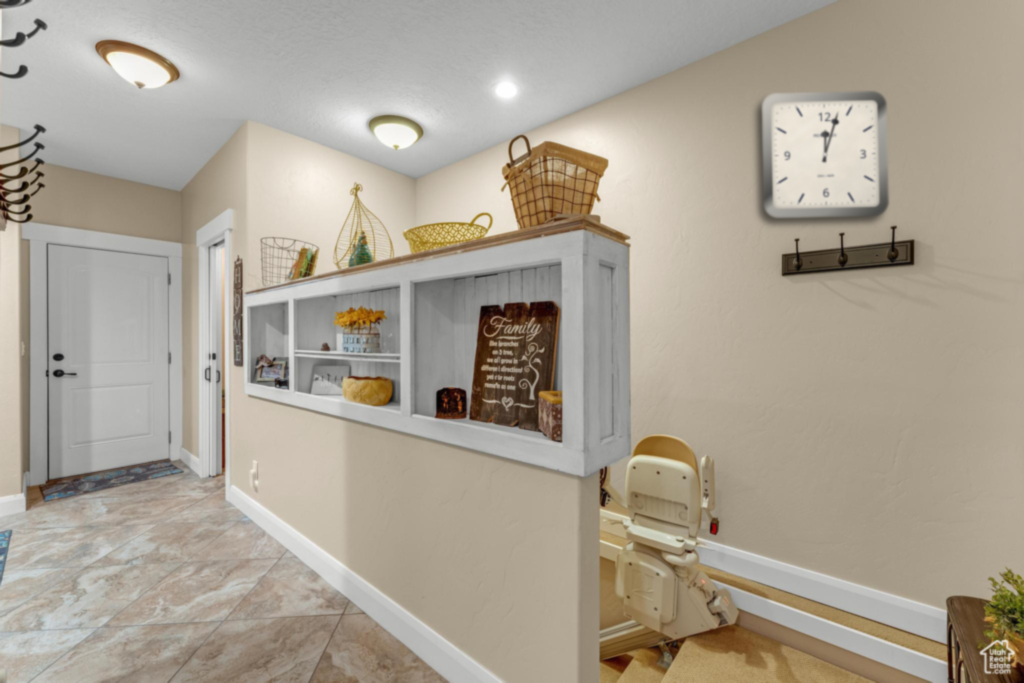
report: 12h03
